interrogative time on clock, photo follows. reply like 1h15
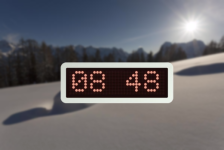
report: 8h48
